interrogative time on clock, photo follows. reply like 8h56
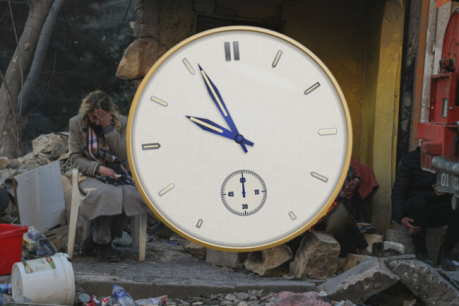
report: 9h56
